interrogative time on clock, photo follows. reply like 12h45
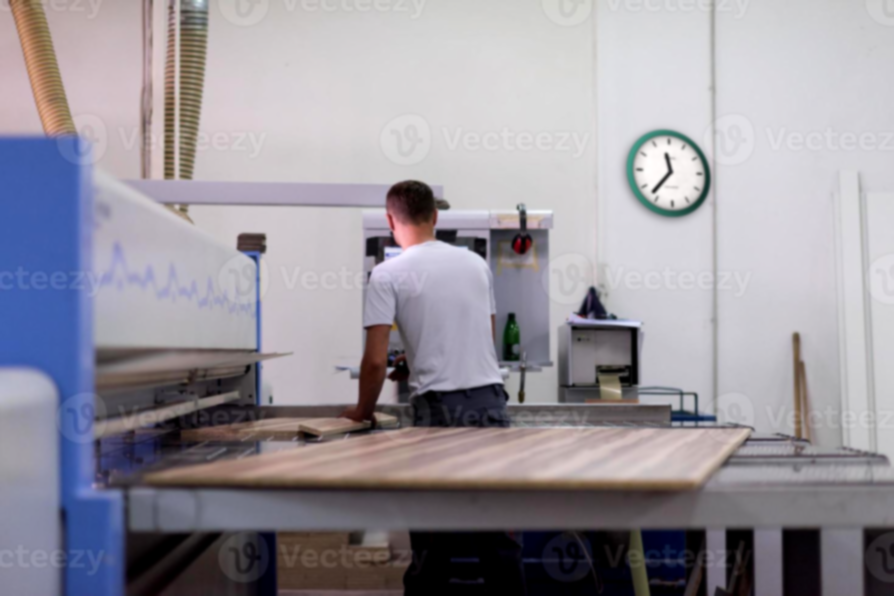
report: 11h37
